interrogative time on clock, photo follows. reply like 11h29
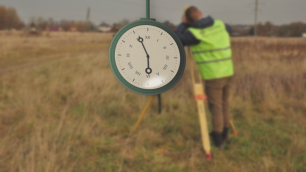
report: 5h56
